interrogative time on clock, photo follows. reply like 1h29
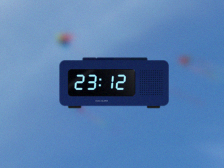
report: 23h12
